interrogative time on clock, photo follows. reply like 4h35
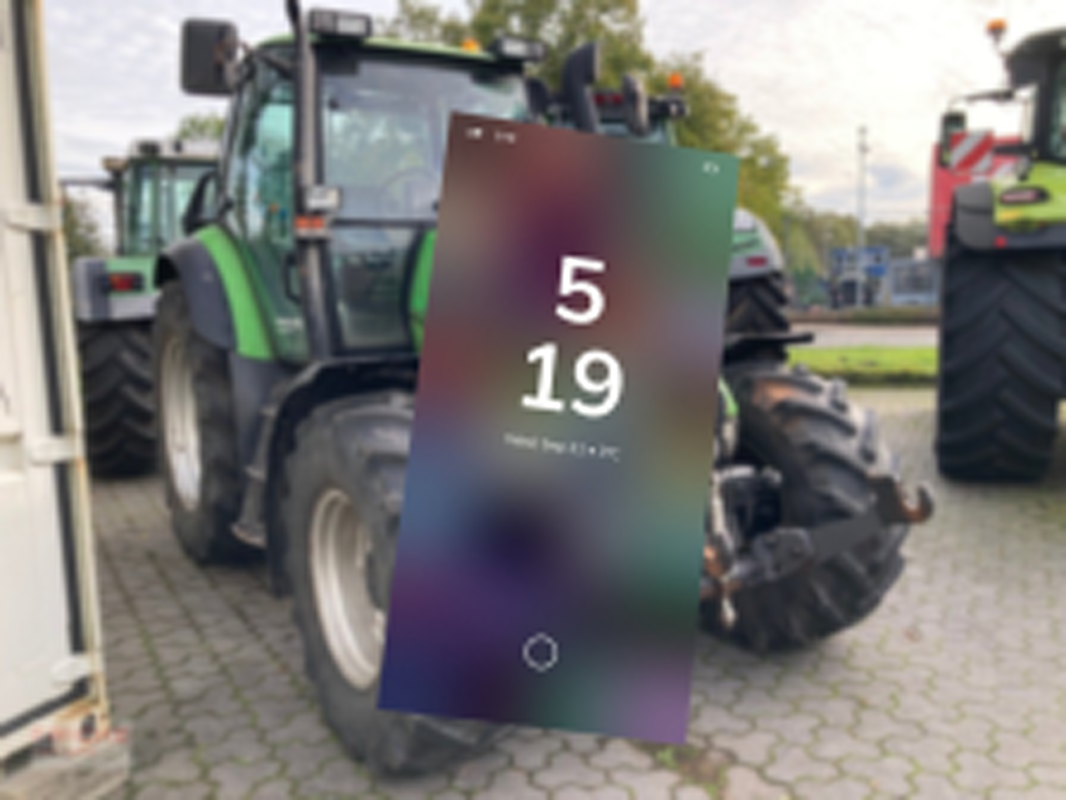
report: 5h19
